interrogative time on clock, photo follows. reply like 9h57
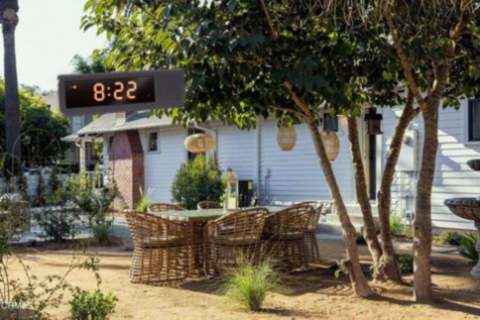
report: 8h22
